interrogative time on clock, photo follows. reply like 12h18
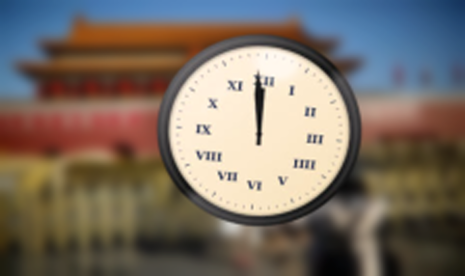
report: 11h59
